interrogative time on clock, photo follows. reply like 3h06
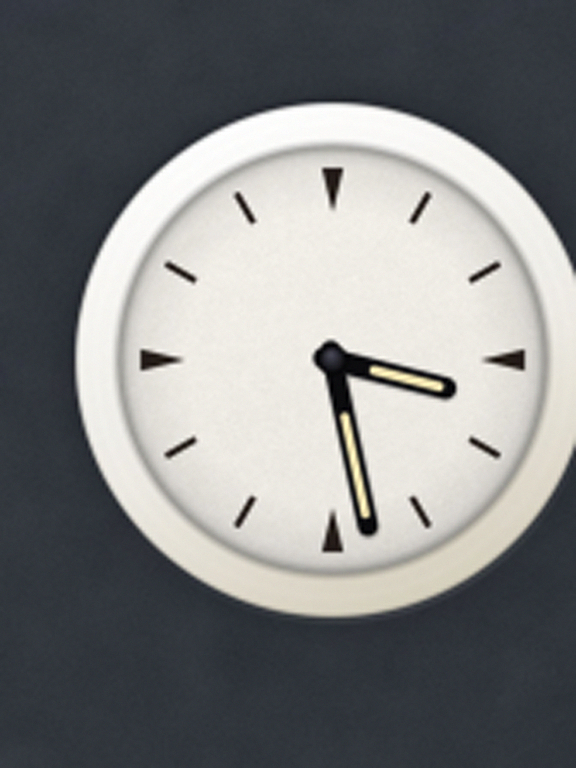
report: 3h28
